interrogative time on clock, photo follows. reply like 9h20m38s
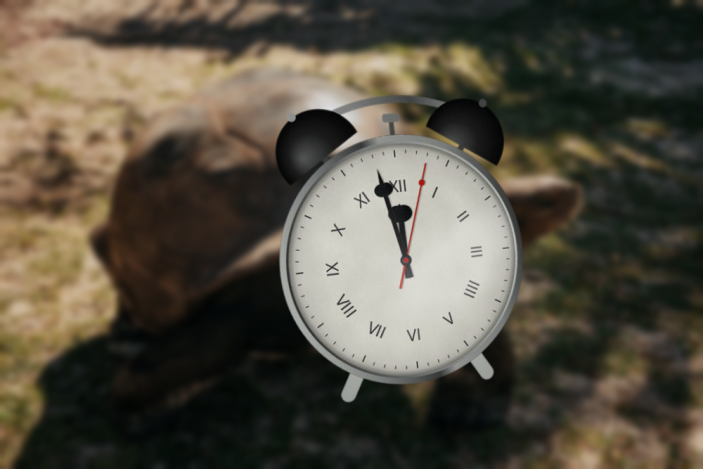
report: 11h58m03s
